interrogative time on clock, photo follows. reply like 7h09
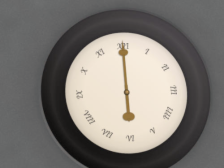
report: 6h00
